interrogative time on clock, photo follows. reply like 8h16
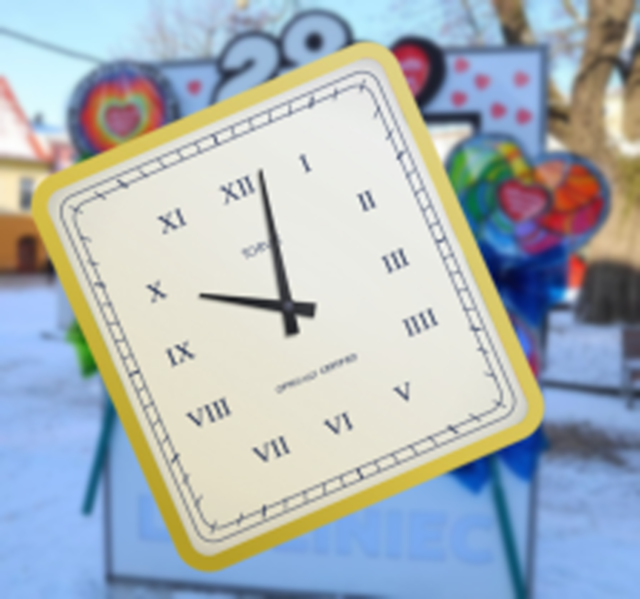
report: 10h02
